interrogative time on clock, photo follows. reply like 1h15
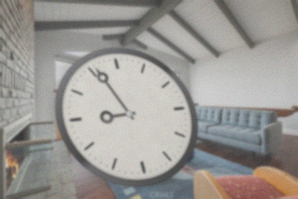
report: 8h56
